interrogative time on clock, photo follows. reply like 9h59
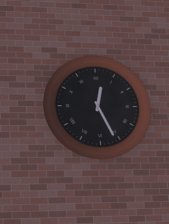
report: 12h26
